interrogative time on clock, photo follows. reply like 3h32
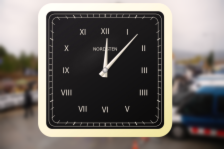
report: 12h07
